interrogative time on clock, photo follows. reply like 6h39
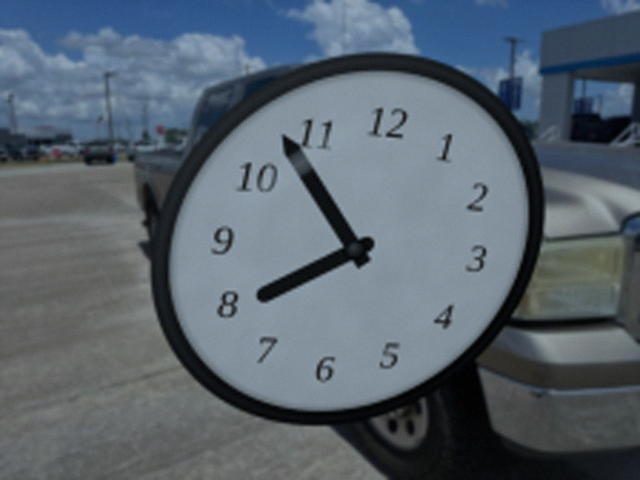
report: 7h53
